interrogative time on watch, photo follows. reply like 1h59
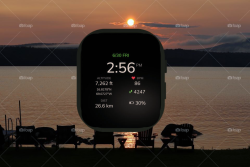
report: 2h56
